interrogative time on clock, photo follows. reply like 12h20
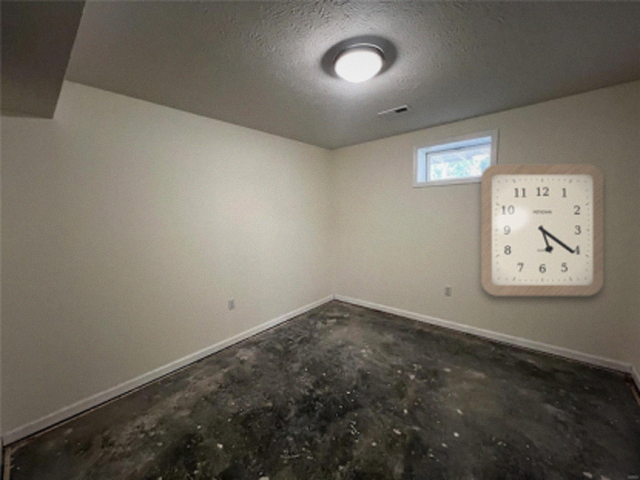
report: 5h21
